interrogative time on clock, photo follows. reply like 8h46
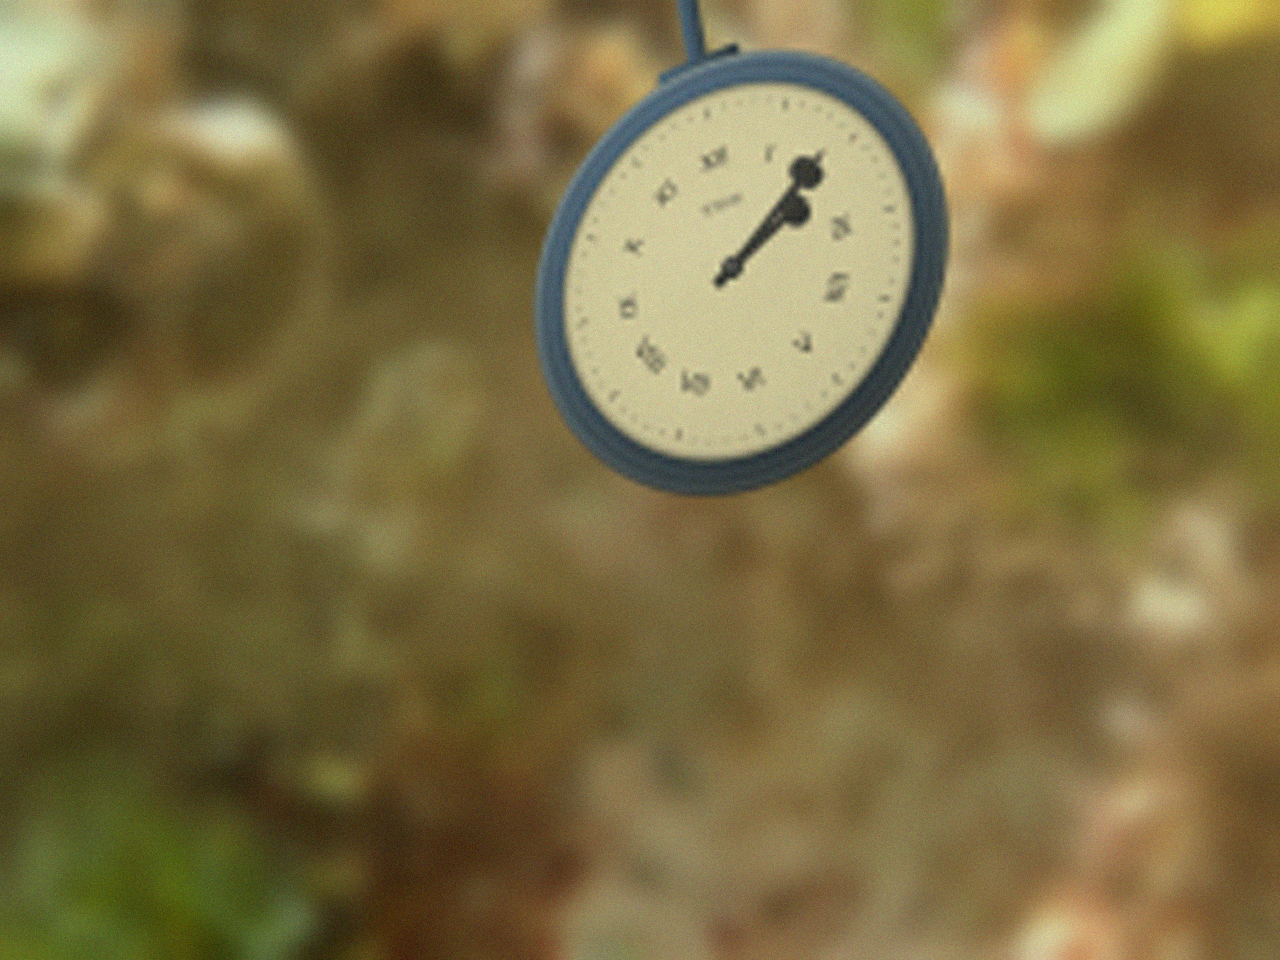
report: 2h09
